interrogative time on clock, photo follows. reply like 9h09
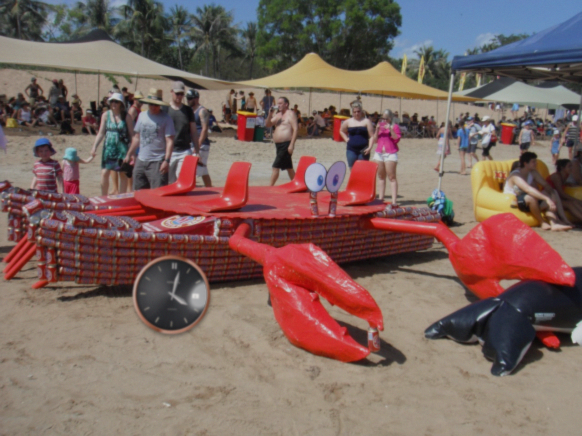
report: 4h02
